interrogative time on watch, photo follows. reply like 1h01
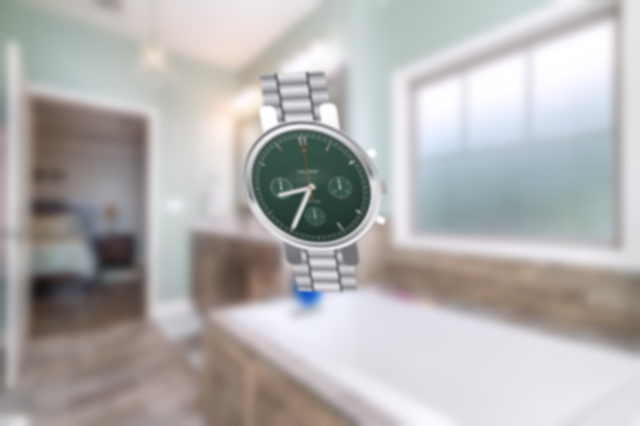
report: 8h35
